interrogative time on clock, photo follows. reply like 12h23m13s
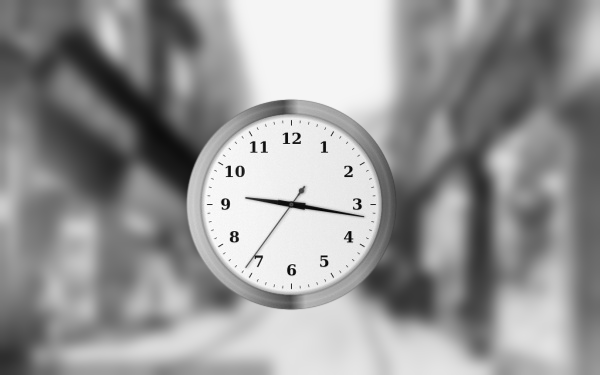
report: 9h16m36s
